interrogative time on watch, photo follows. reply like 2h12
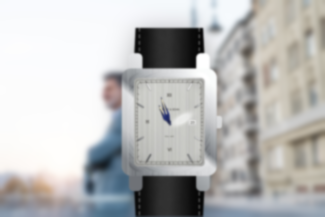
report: 10h57
